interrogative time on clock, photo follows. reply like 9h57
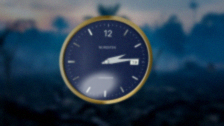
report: 2h14
